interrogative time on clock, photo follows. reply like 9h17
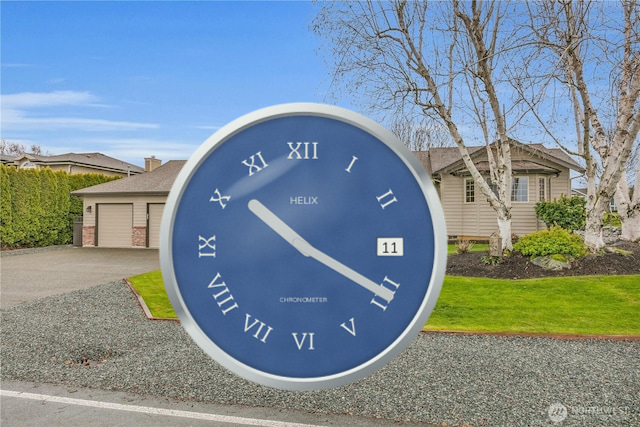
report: 10h20
